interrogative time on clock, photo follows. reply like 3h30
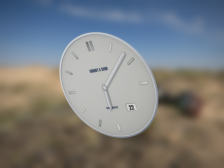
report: 6h08
